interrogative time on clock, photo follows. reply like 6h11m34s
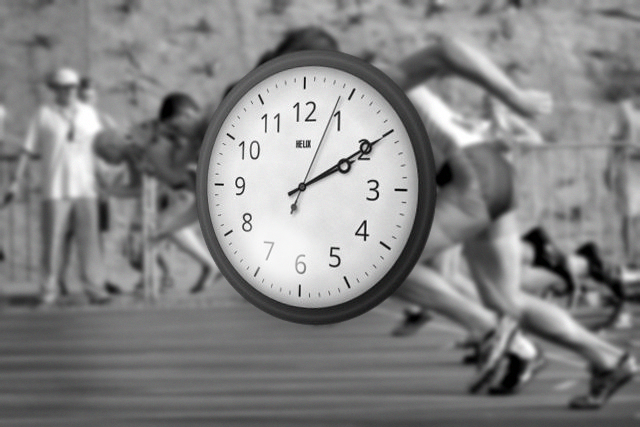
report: 2h10m04s
